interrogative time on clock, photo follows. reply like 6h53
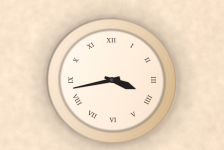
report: 3h43
